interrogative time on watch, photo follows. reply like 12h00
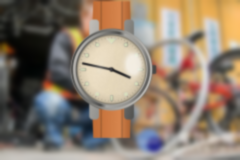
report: 3h47
